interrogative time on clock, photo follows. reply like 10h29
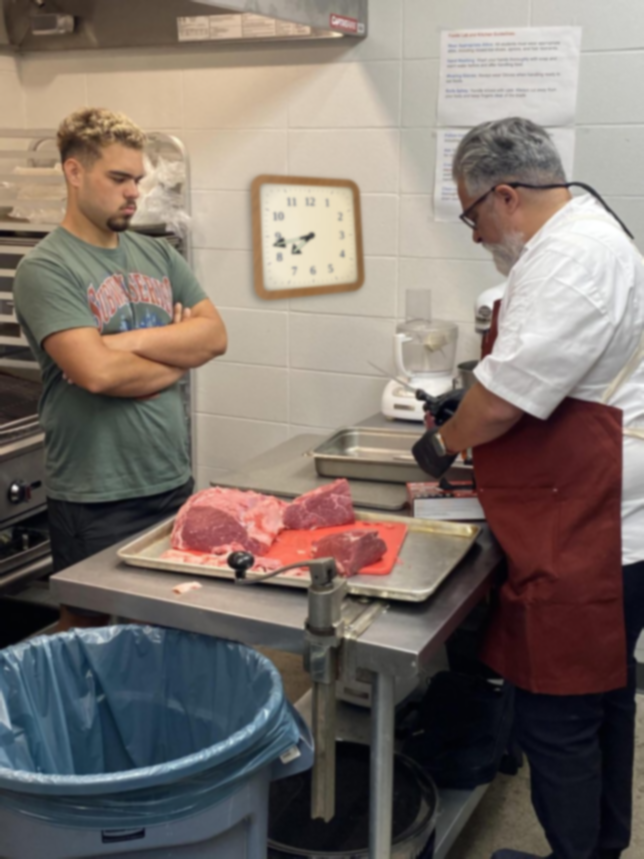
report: 7h43
